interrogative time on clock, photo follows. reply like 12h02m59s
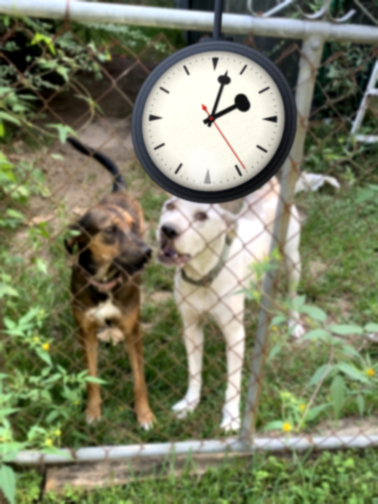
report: 2h02m24s
